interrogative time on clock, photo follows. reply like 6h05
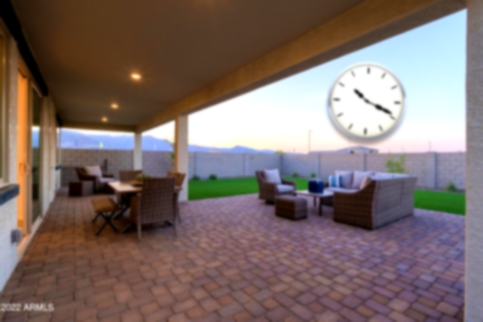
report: 10h19
